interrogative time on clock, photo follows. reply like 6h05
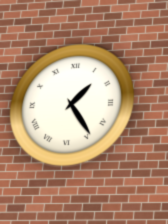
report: 1h24
